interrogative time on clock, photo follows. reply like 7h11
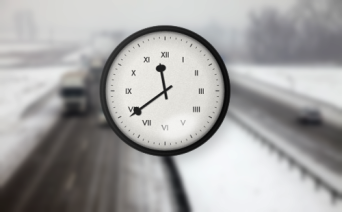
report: 11h39
